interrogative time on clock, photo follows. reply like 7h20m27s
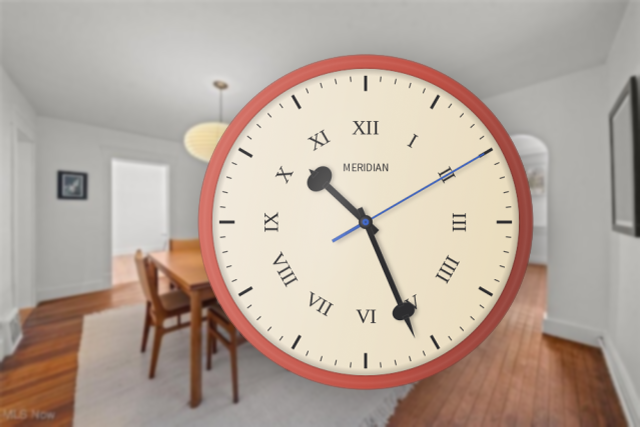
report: 10h26m10s
